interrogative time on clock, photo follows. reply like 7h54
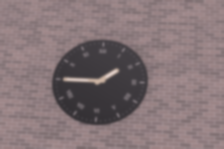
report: 1h45
